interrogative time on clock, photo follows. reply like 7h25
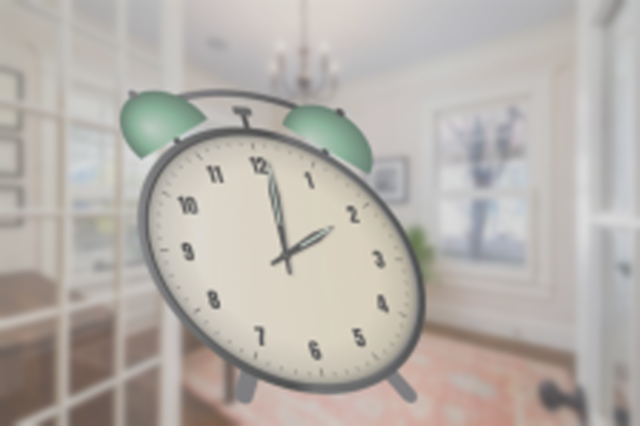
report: 2h01
